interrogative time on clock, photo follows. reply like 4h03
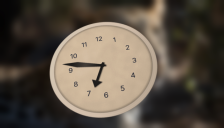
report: 6h47
